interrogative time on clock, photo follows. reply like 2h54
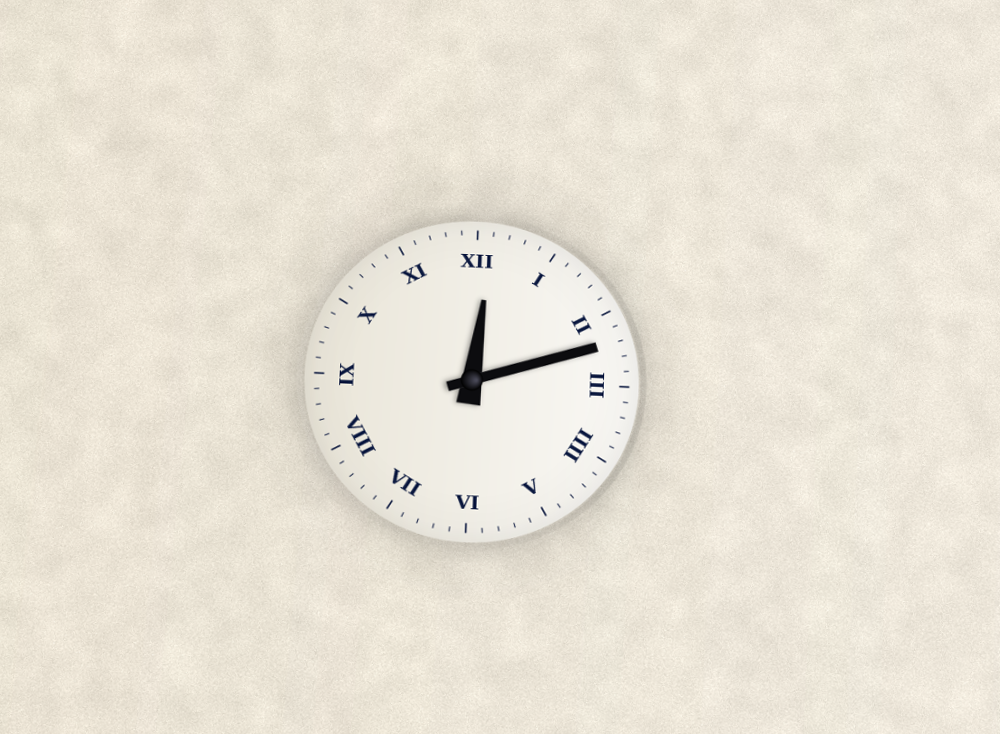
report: 12h12
